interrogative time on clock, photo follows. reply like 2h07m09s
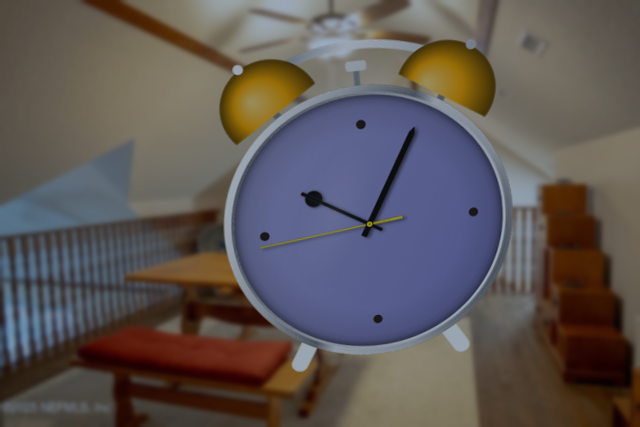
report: 10h04m44s
